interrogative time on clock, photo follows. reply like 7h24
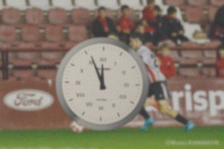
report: 11h56
